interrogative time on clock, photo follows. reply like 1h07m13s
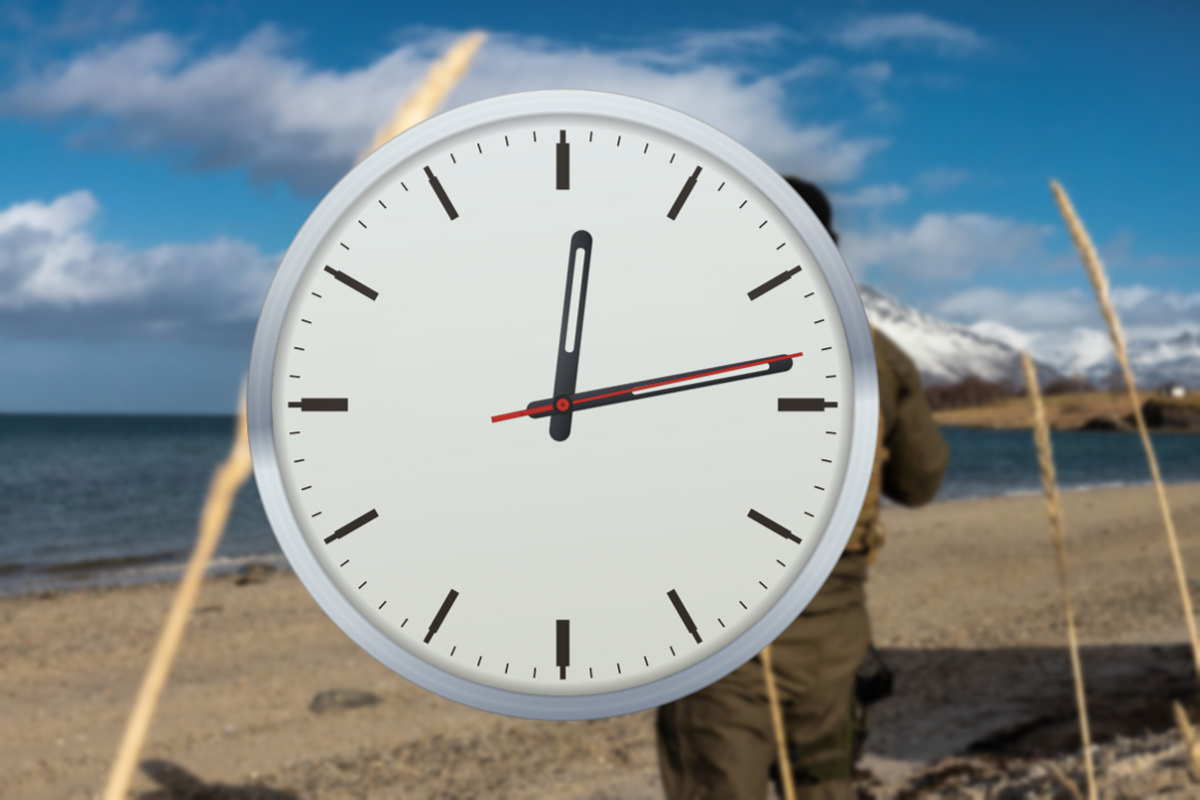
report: 12h13m13s
